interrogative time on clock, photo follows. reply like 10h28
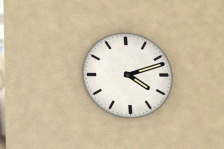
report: 4h12
